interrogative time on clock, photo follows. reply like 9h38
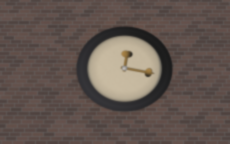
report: 12h17
